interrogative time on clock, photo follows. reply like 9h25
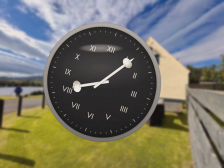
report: 8h06
